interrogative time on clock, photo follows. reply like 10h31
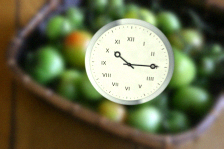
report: 10h15
